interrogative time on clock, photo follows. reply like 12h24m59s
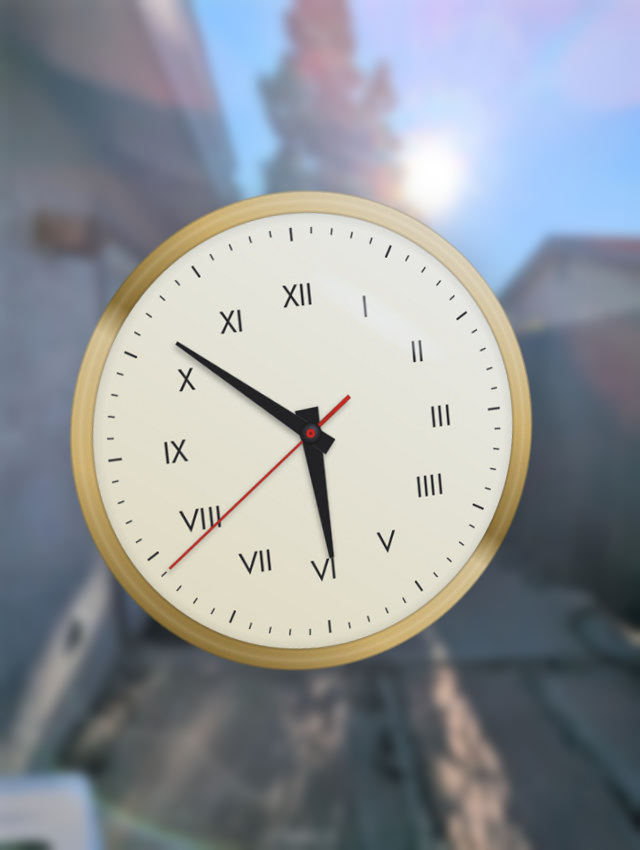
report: 5h51m39s
